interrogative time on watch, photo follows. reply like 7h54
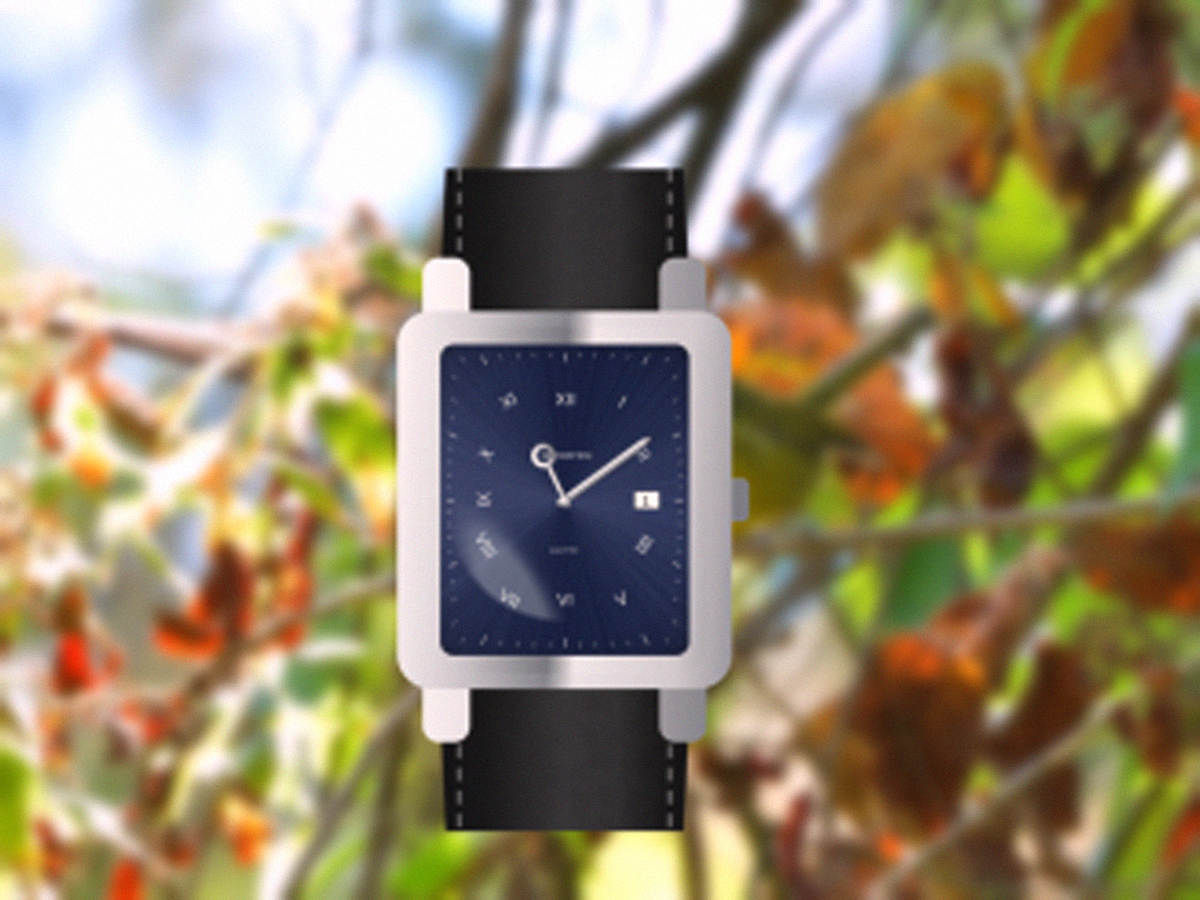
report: 11h09
